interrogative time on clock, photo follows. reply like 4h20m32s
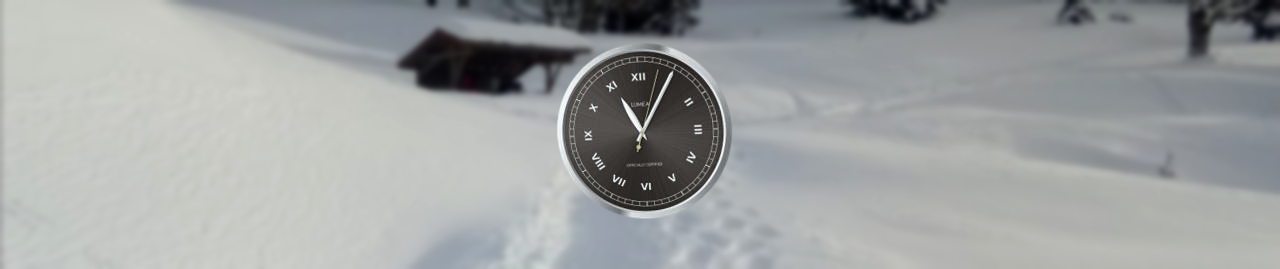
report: 11h05m03s
